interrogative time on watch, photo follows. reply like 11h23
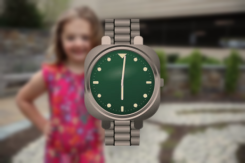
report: 6h01
